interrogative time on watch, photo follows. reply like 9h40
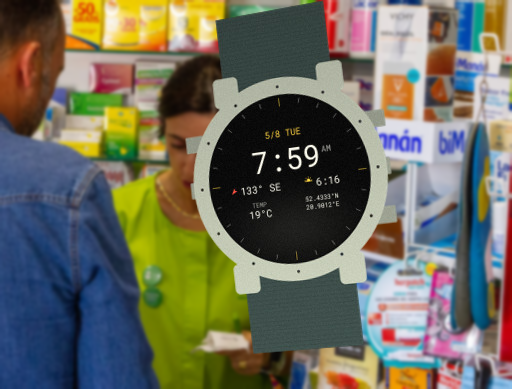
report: 7h59
